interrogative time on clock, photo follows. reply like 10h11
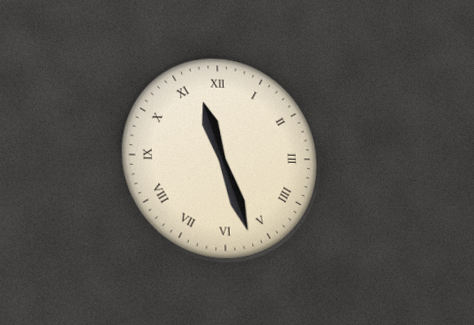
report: 11h27
